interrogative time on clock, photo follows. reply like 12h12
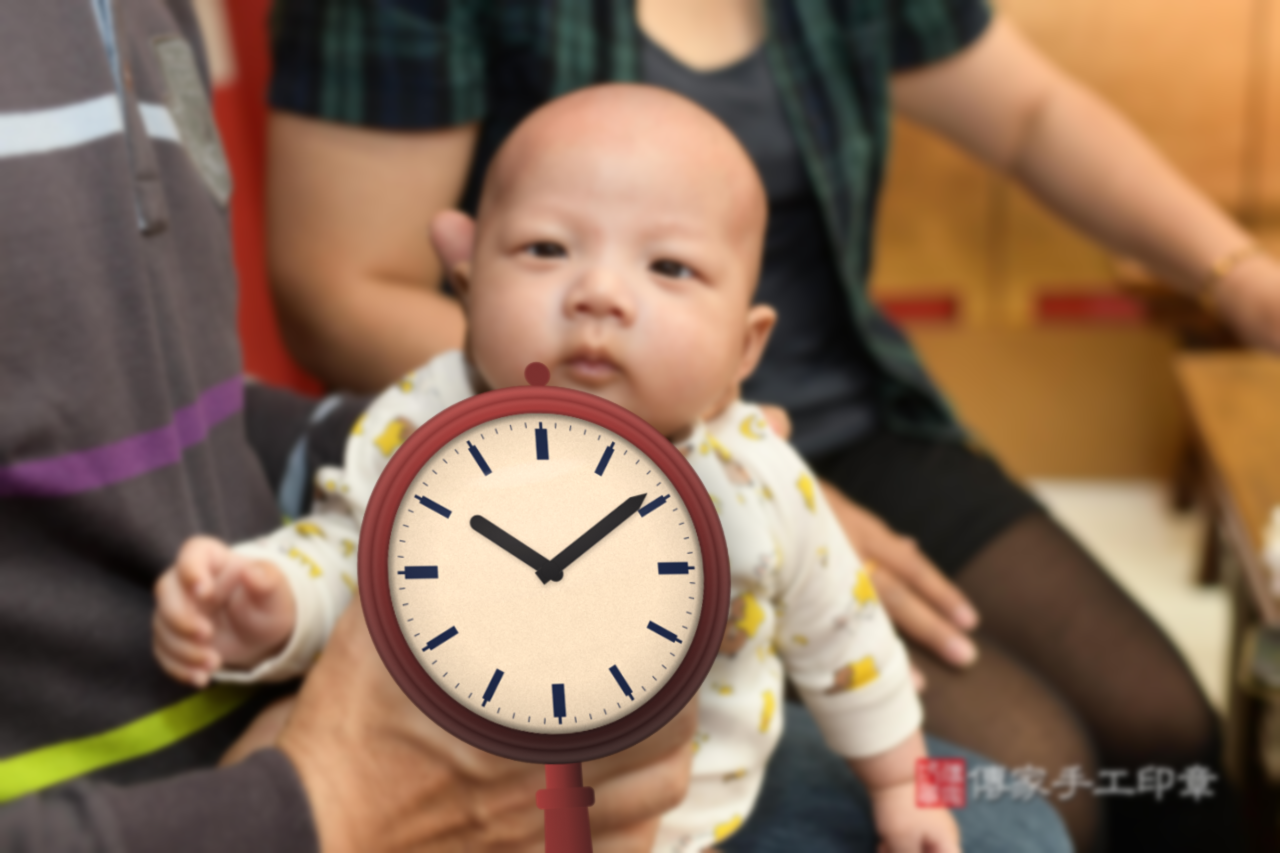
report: 10h09
